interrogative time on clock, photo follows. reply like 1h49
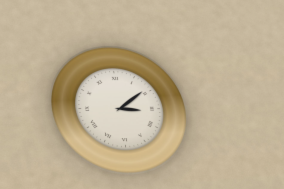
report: 3h09
